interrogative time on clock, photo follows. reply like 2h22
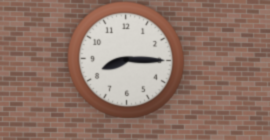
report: 8h15
